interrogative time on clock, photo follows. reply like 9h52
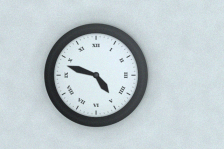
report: 4h48
